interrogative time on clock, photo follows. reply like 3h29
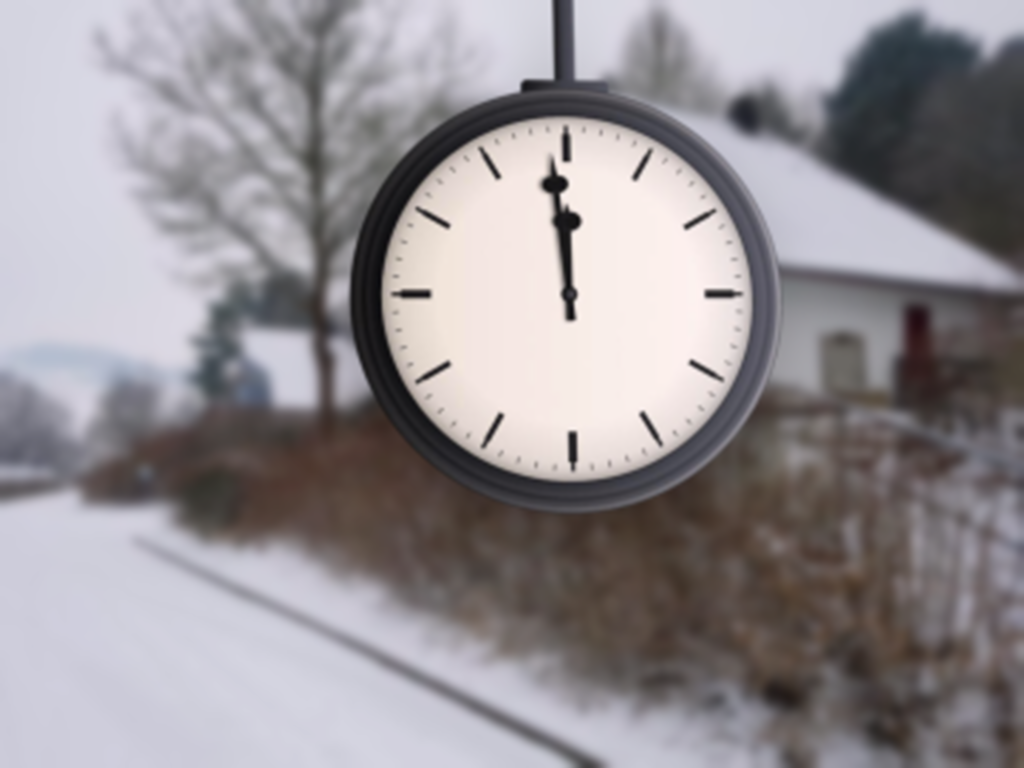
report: 11h59
